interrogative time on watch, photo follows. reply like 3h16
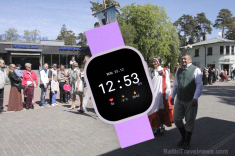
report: 12h53
